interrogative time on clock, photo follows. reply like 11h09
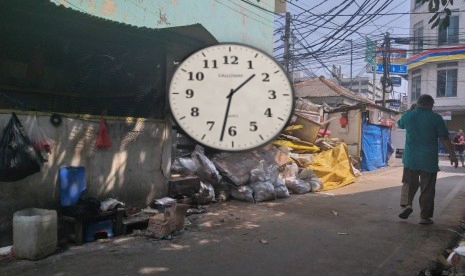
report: 1h32
